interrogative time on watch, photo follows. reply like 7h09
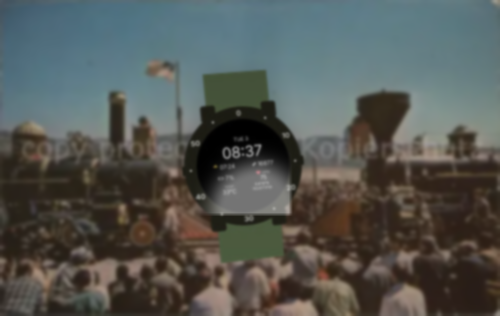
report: 8h37
